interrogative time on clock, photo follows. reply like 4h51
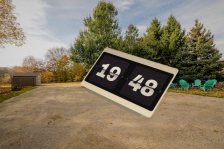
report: 19h48
